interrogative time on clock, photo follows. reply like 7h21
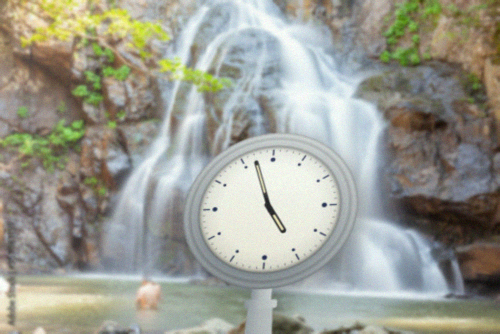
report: 4h57
